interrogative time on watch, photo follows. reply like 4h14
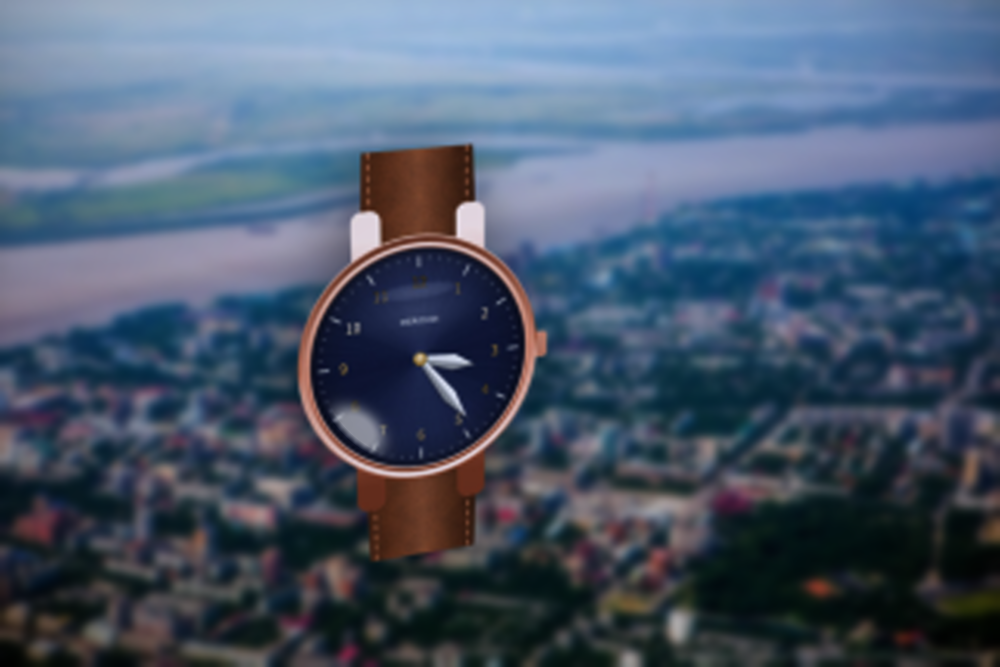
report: 3h24
